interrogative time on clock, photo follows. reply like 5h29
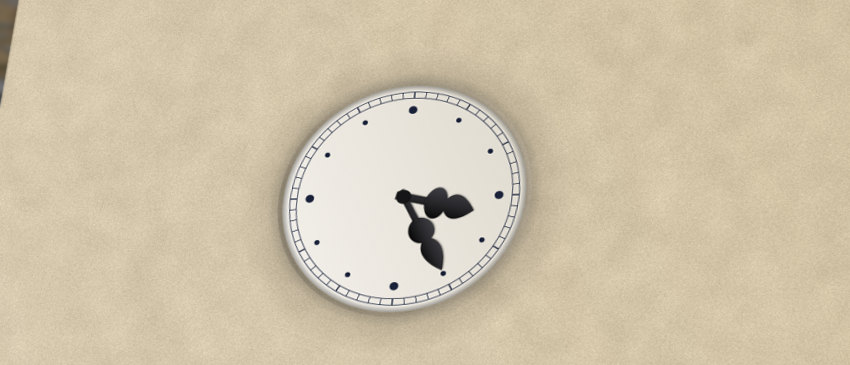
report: 3h25
